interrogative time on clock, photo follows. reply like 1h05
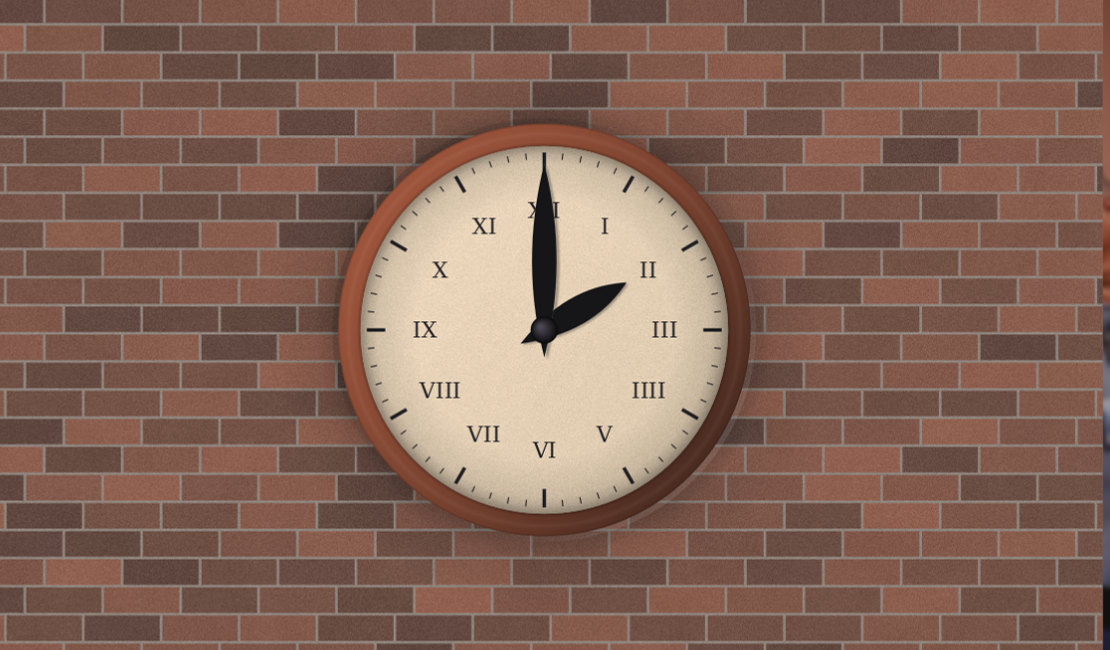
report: 2h00
